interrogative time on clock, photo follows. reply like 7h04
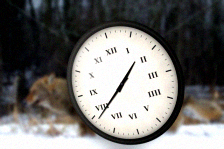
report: 1h39
